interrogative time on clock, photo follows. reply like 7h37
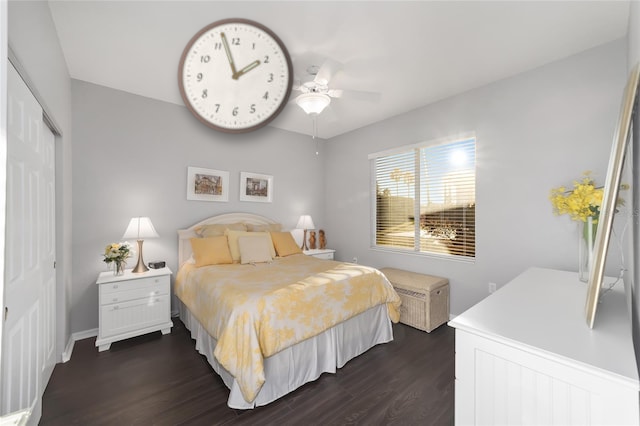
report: 1h57
